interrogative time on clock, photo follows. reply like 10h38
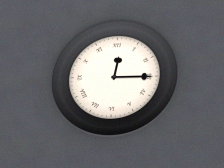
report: 12h15
